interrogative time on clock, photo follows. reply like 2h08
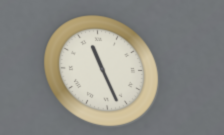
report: 11h27
